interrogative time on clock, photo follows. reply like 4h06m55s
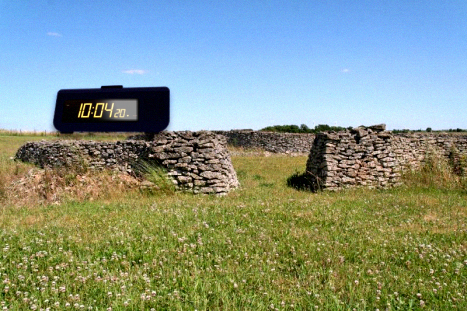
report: 10h04m20s
